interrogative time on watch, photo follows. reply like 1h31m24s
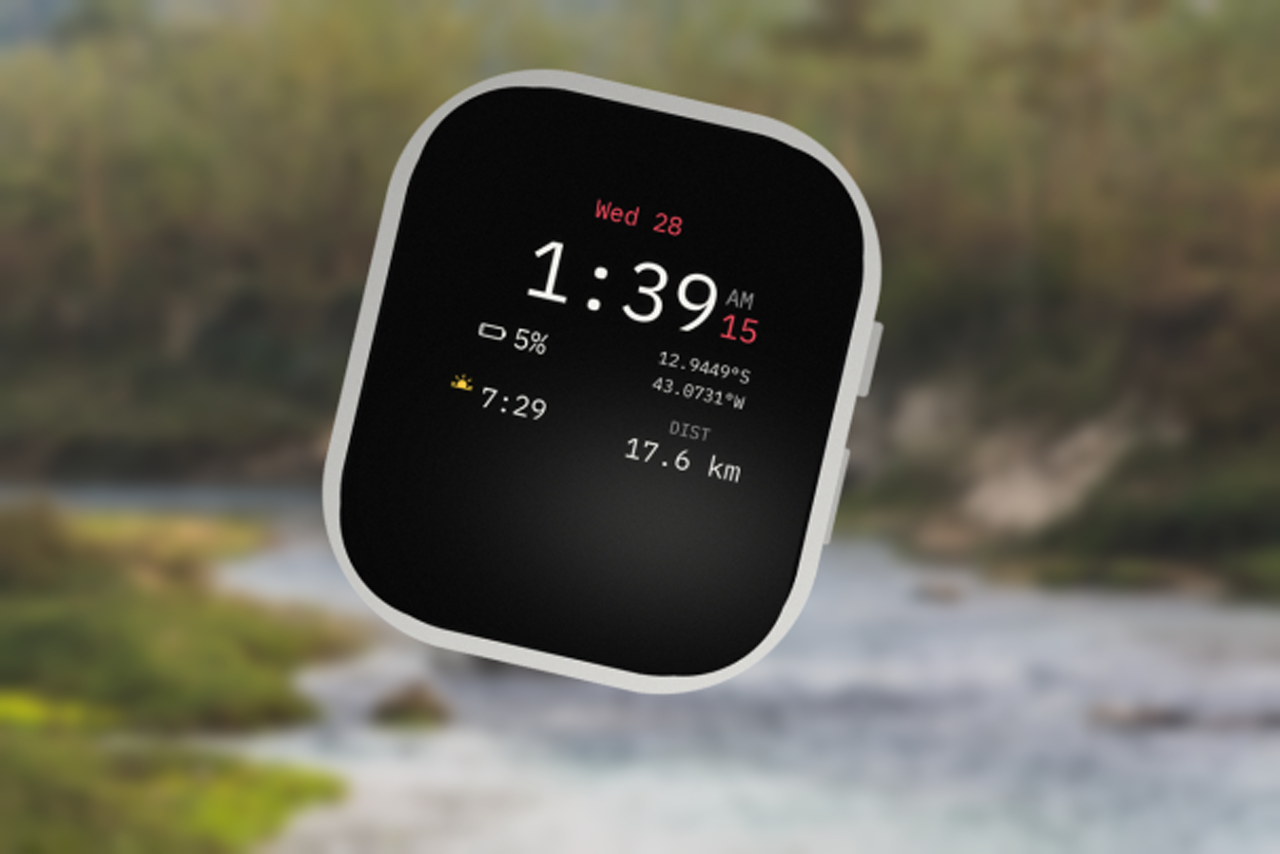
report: 1h39m15s
